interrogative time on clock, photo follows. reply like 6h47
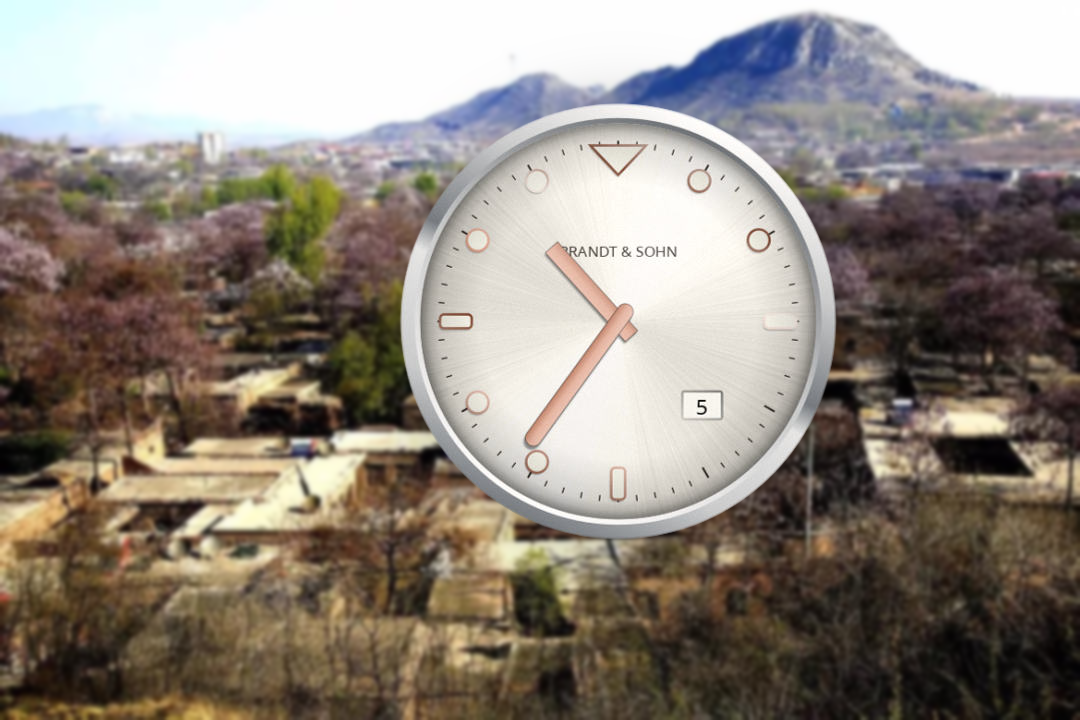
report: 10h36
